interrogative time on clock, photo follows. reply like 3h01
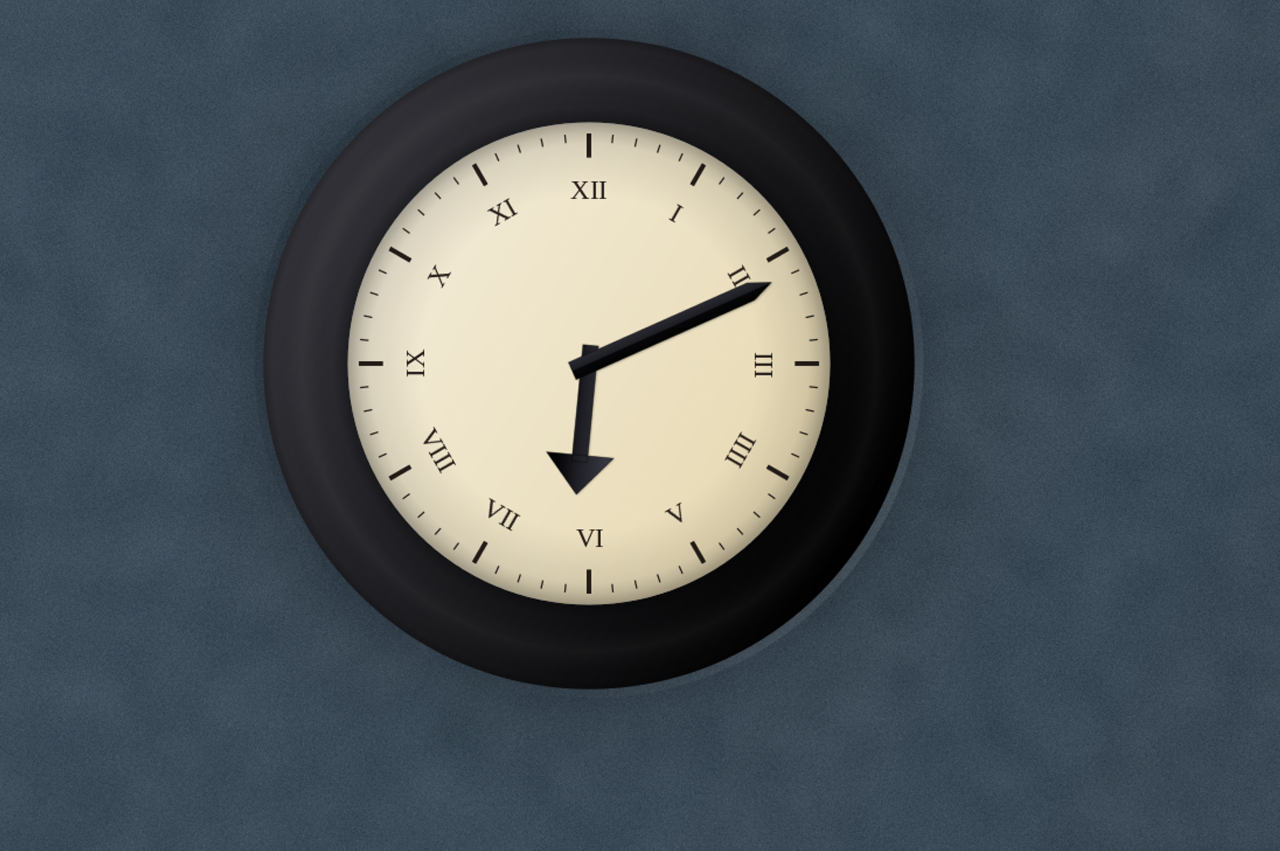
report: 6h11
